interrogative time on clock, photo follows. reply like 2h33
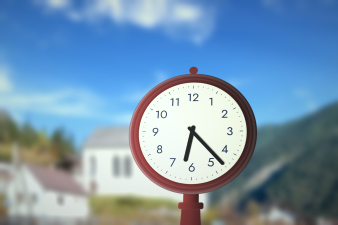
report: 6h23
